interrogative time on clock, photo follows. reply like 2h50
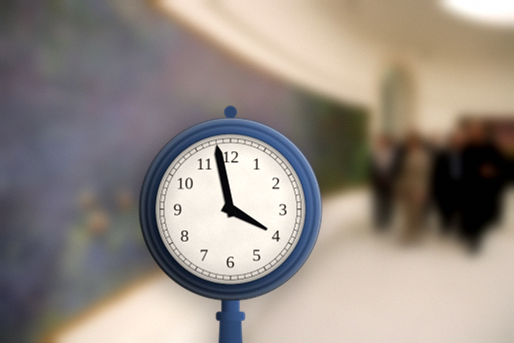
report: 3h58
